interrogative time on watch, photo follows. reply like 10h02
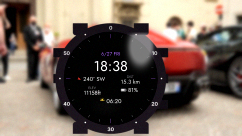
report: 18h38
